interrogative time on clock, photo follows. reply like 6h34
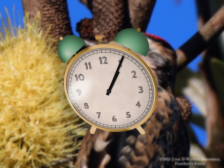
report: 1h05
